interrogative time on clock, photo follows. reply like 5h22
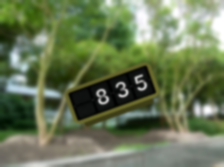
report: 8h35
